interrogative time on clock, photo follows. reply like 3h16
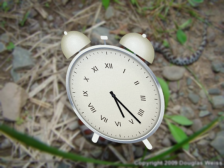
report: 5h23
